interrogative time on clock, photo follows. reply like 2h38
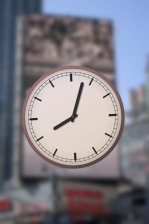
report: 8h03
